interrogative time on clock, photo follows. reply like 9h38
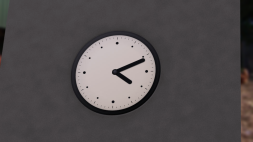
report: 4h11
